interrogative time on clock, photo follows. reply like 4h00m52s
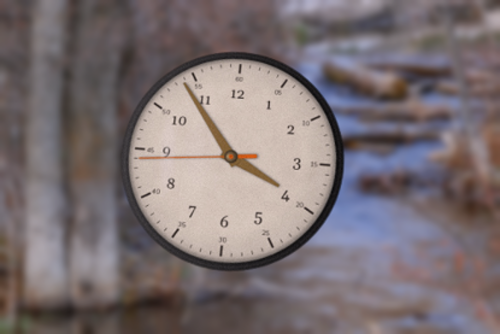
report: 3h53m44s
